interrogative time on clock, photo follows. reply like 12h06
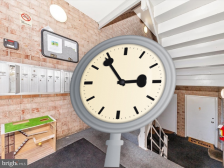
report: 2h54
